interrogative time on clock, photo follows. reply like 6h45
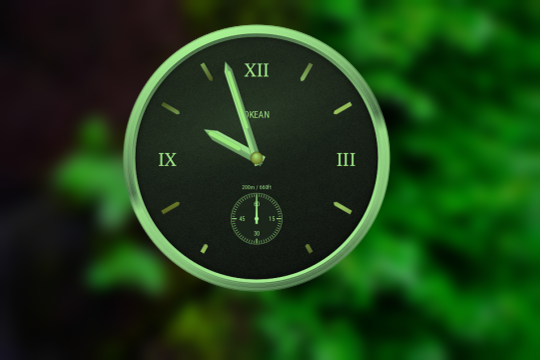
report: 9h57
